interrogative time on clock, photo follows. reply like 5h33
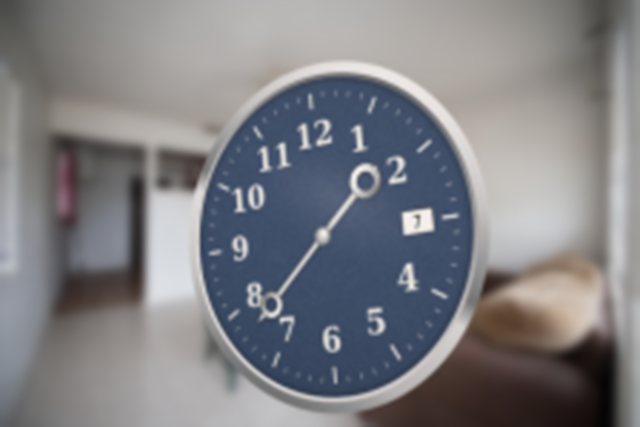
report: 1h38
